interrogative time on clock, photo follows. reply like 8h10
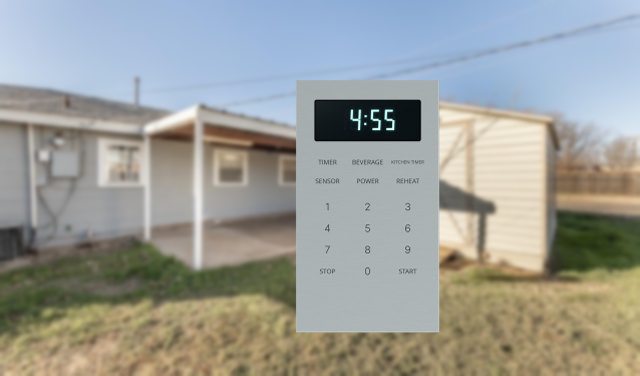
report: 4h55
